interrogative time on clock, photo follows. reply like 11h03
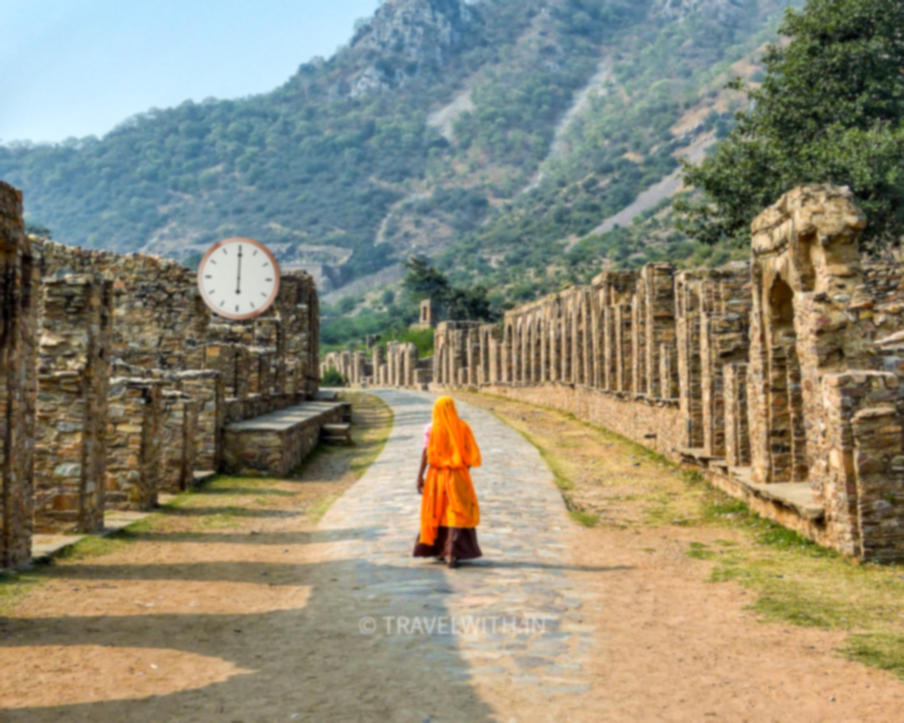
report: 6h00
